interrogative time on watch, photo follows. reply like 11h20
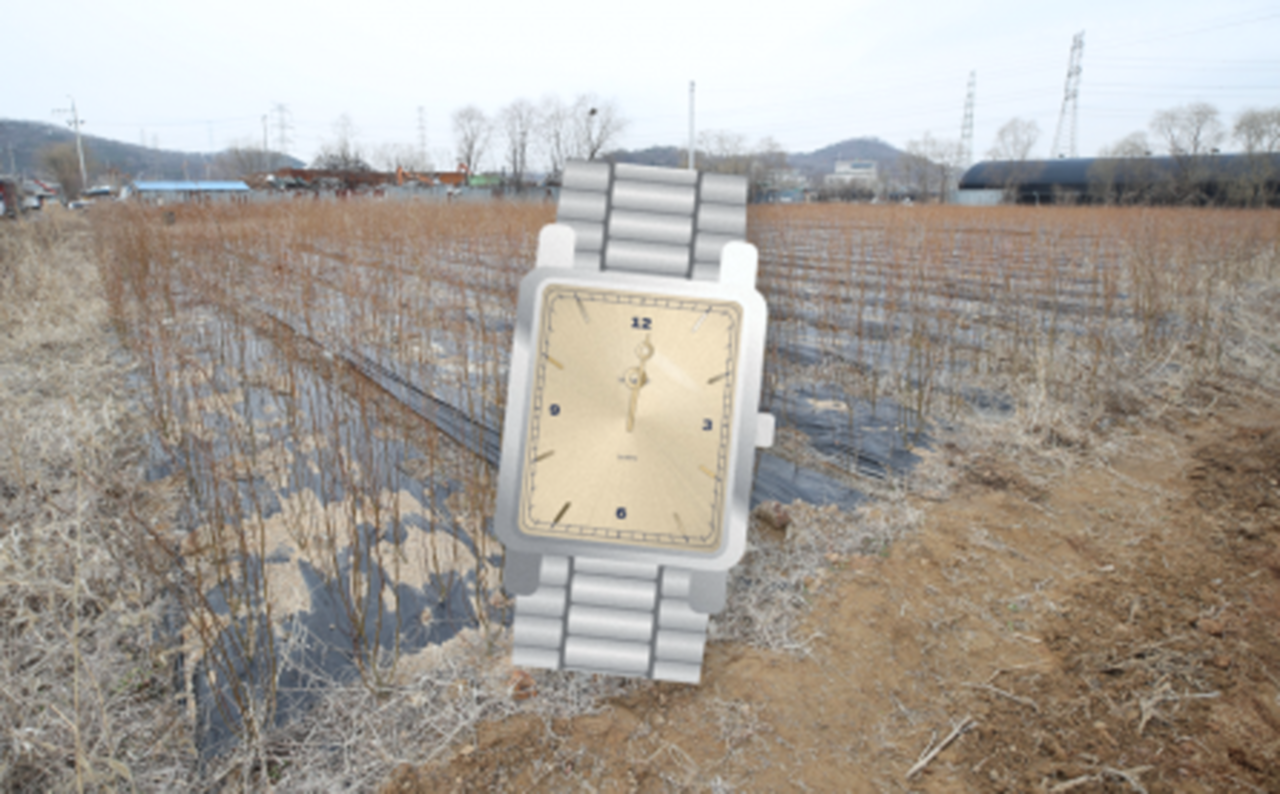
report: 12h01
